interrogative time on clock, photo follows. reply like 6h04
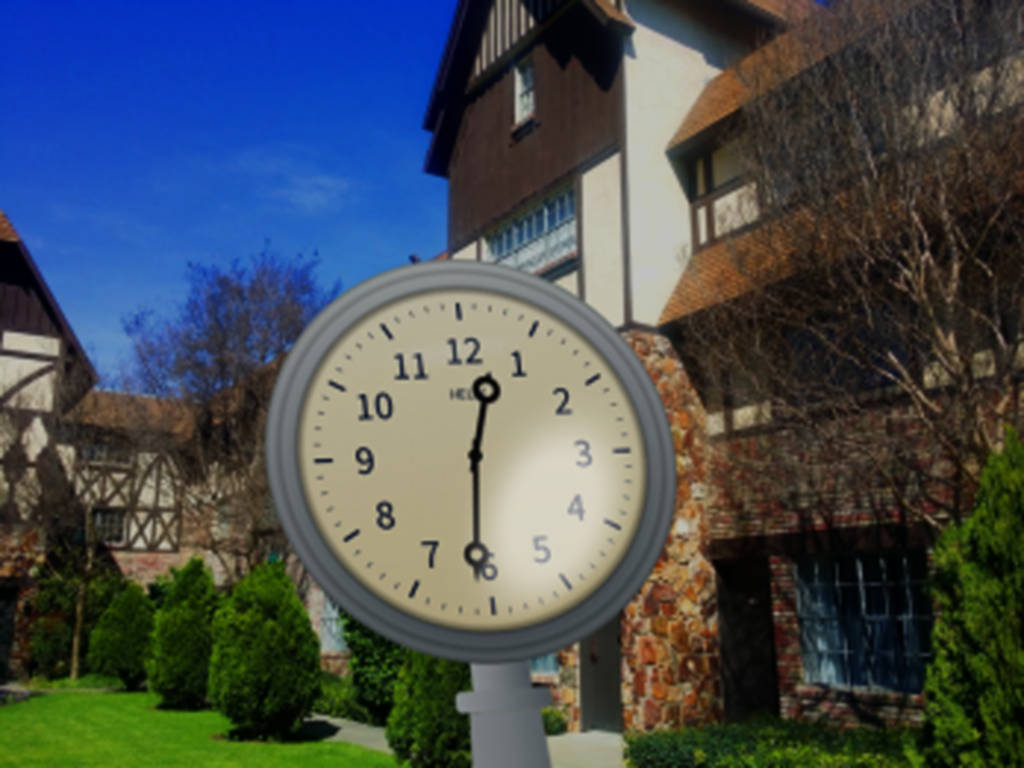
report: 12h31
